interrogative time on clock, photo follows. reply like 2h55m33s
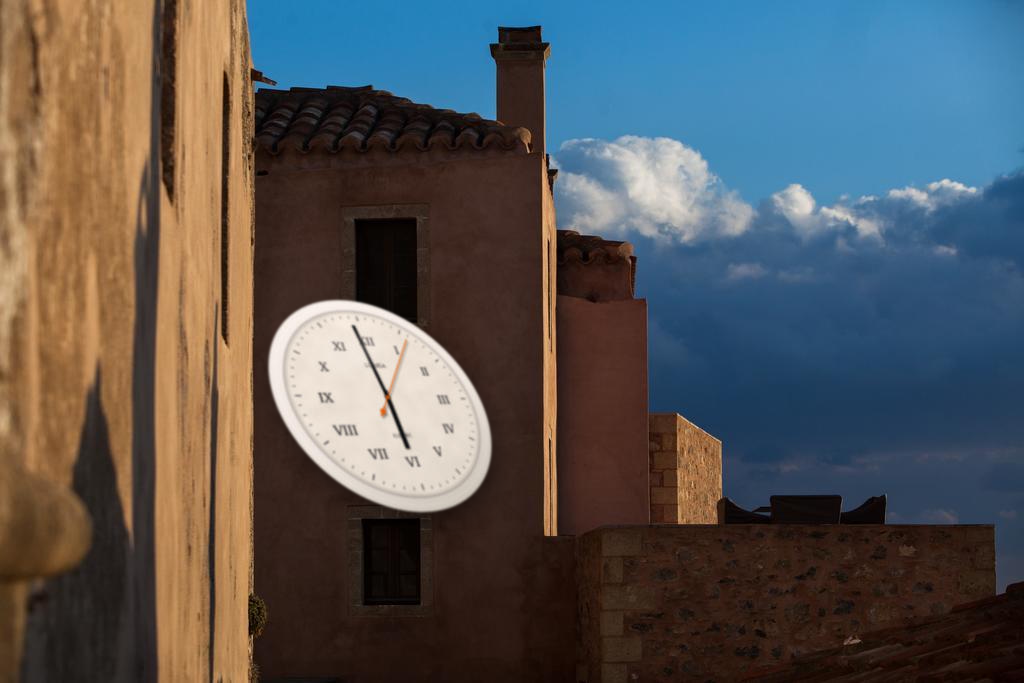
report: 5h59m06s
